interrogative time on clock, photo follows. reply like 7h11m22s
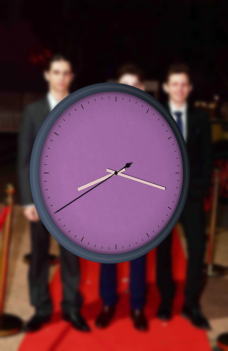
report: 8h17m40s
